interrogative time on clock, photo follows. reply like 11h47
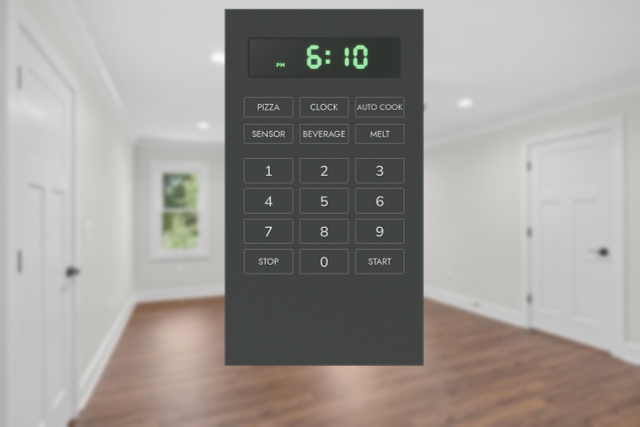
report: 6h10
